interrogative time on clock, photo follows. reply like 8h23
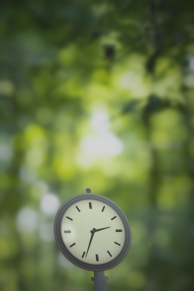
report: 2h34
